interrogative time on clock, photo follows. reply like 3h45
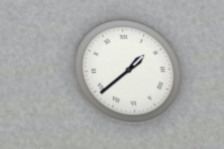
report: 1h39
